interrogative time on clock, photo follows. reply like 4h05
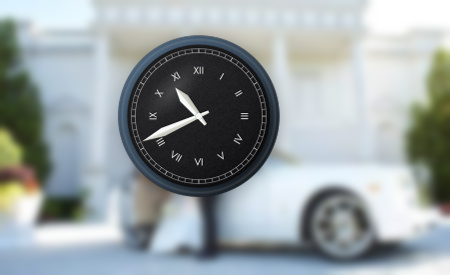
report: 10h41
